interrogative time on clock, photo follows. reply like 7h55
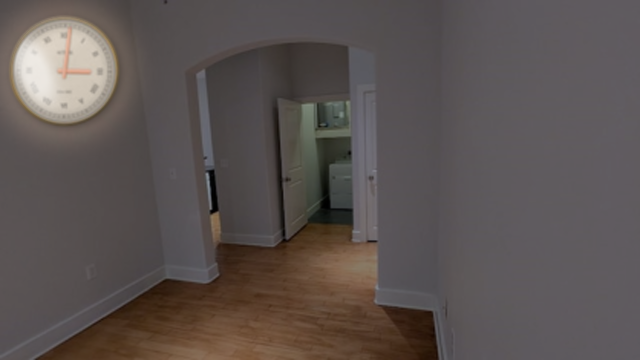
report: 3h01
